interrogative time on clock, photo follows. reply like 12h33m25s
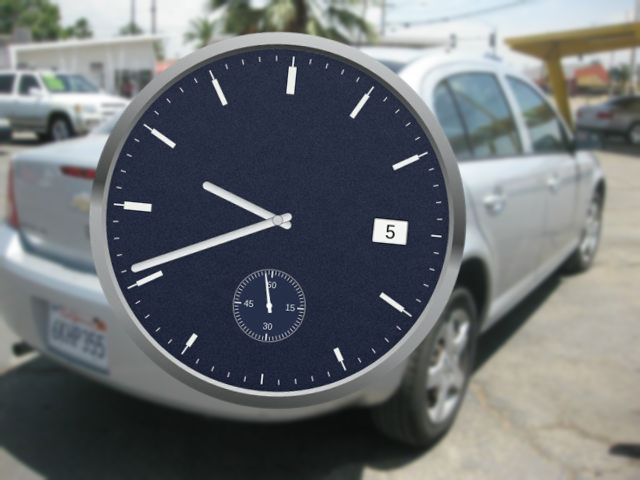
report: 9h40m58s
